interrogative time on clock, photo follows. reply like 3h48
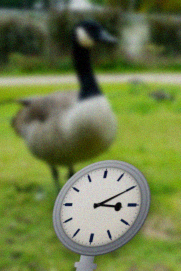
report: 3h10
